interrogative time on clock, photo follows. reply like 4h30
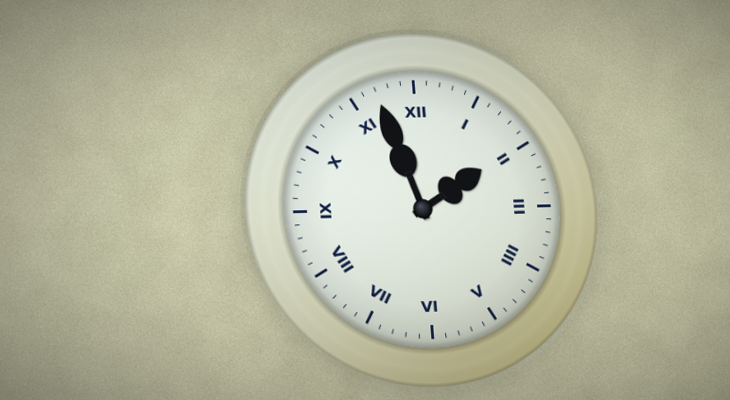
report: 1h57
